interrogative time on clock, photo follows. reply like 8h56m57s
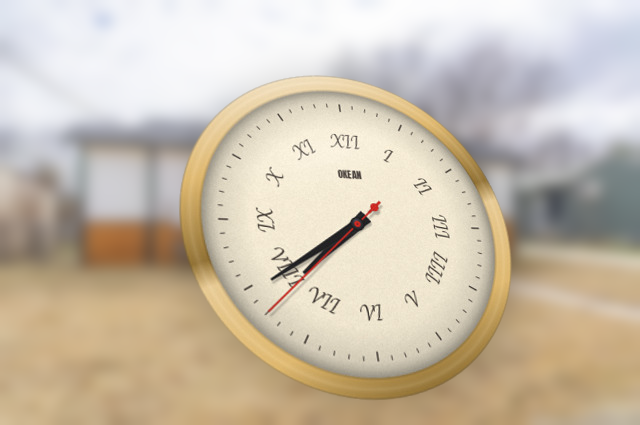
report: 7h39m38s
